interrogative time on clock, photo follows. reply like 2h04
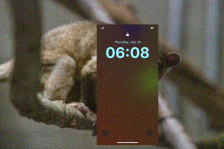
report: 6h08
